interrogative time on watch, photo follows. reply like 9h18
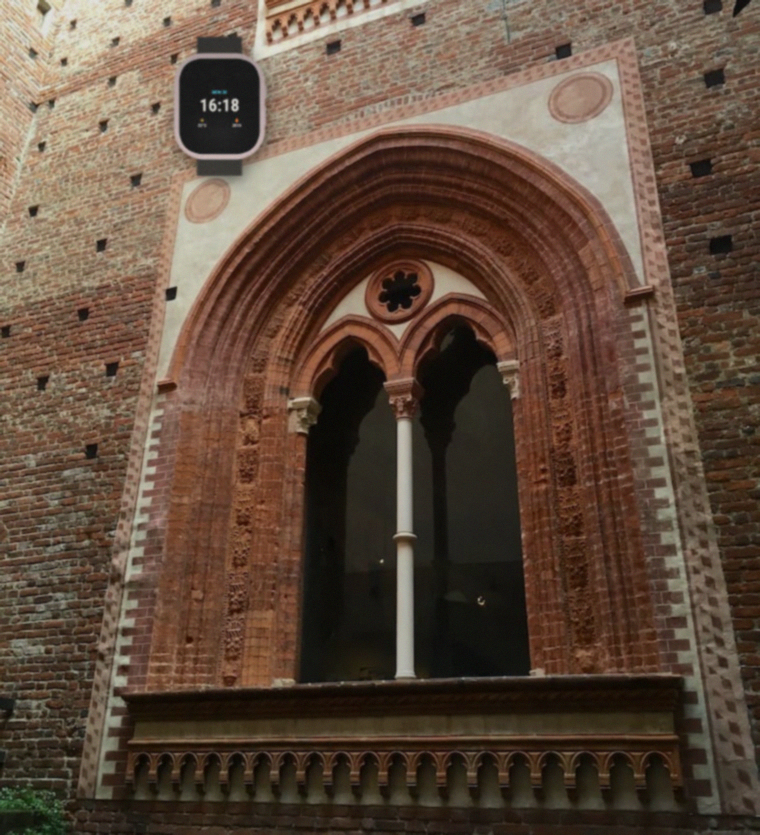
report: 16h18
